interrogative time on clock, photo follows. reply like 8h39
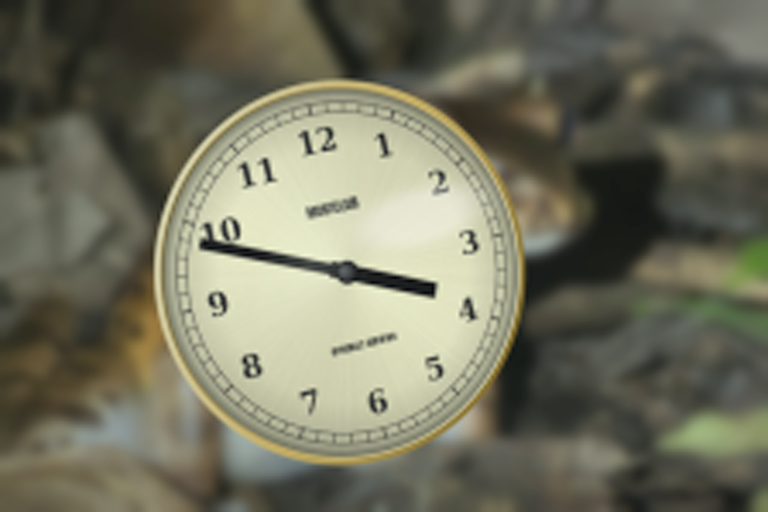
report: 3h49
